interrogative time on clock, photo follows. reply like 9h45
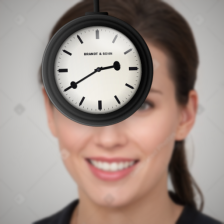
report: 2h40
